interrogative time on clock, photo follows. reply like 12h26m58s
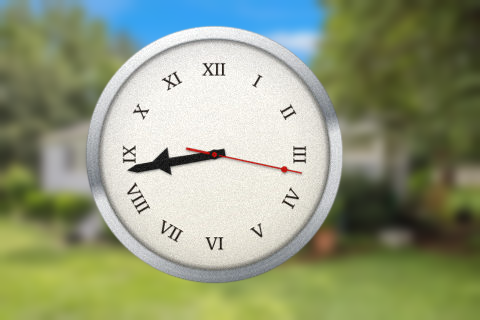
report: 8h43m17s
